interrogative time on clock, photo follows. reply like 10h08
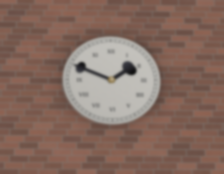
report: 1h49
